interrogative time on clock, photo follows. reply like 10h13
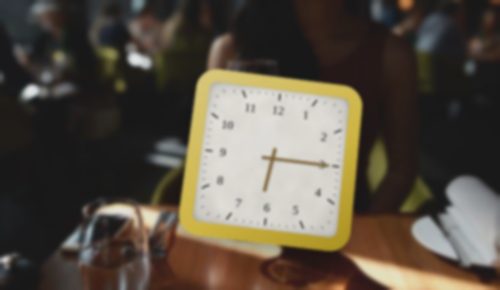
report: 6h15
